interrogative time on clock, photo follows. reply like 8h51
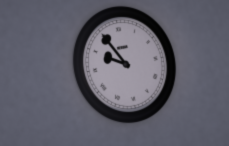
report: 9h55
